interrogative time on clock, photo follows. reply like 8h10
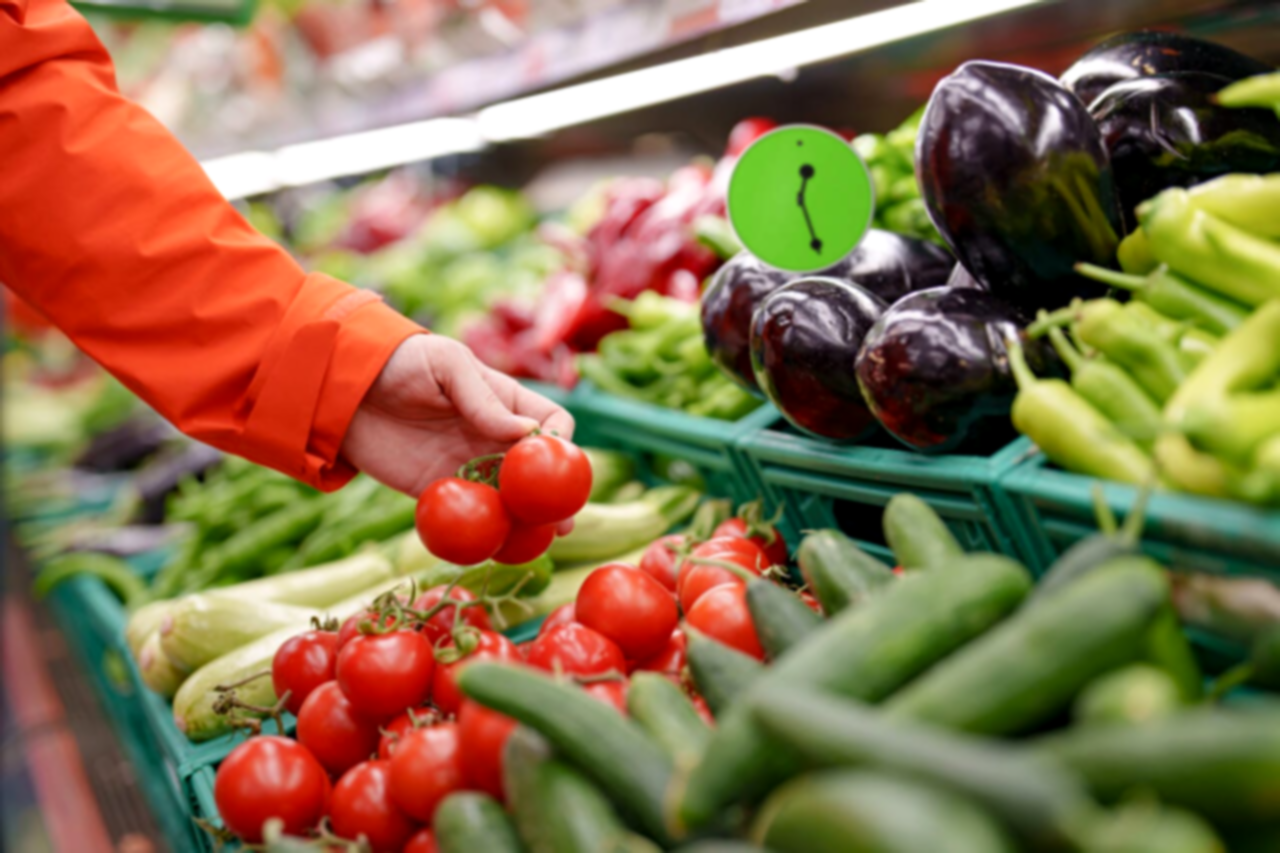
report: 12h27
